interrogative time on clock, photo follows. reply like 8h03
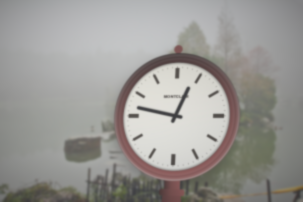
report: 12h47
